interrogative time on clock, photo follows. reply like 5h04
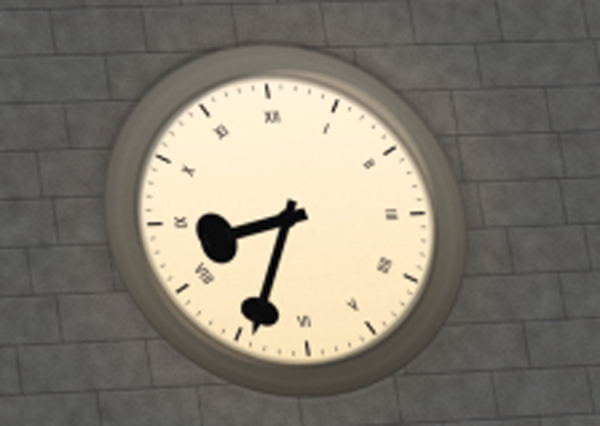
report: 8h34
